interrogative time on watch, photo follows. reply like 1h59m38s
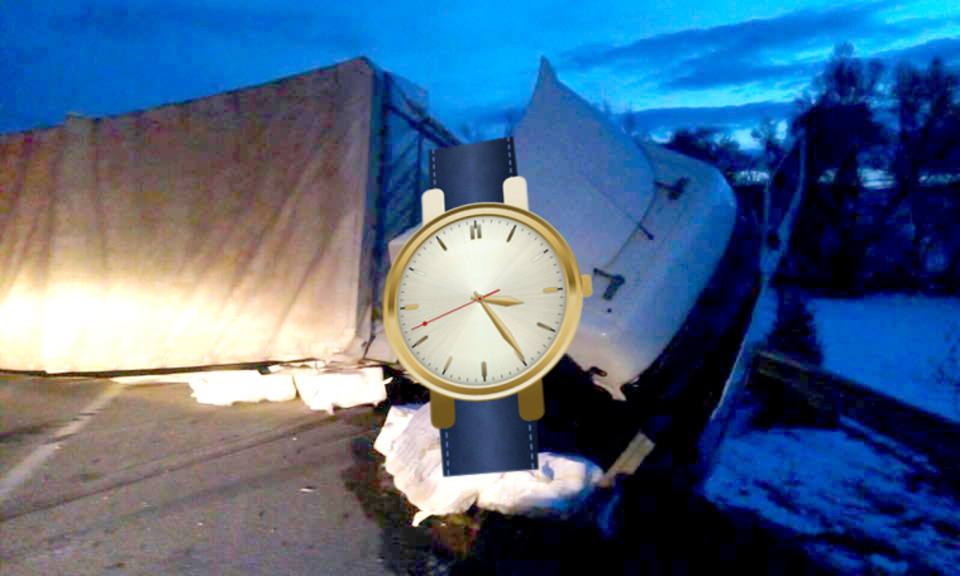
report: 3h24m42s
